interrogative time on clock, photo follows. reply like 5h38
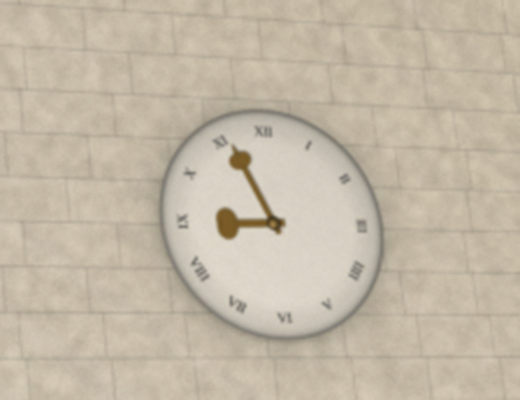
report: 8h56
